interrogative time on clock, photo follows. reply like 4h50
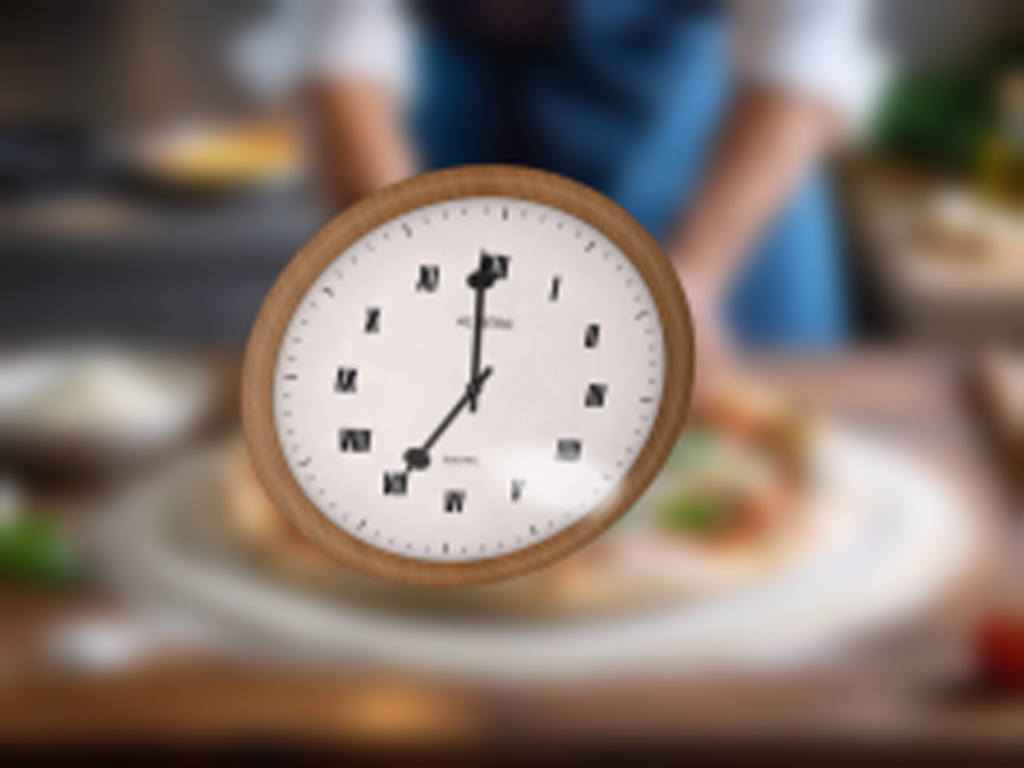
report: 6h59
